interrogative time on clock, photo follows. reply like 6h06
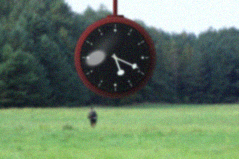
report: 5h19
